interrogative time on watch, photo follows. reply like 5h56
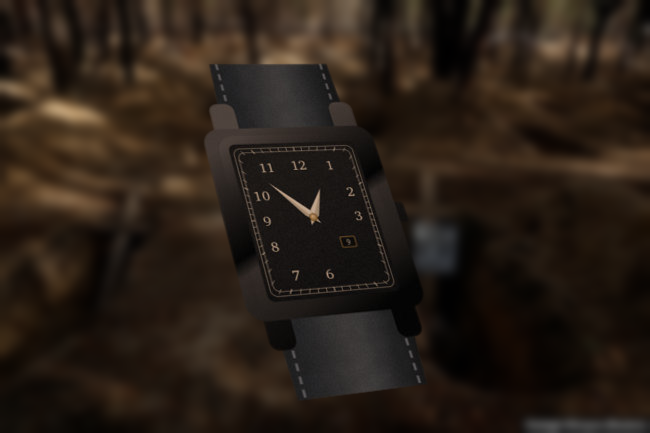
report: 12h53
